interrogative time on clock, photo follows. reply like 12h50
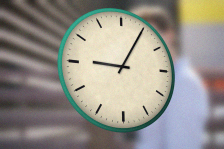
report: 9h05
